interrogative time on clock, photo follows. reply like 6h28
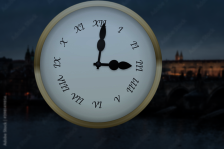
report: 3h01
